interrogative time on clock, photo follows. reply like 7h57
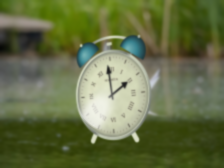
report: 1h59
